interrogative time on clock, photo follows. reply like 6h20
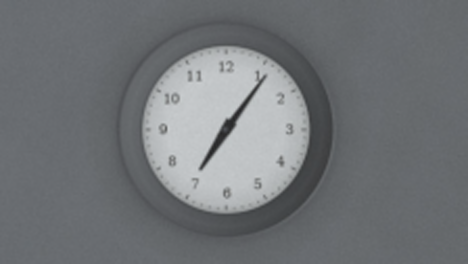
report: 7h06
